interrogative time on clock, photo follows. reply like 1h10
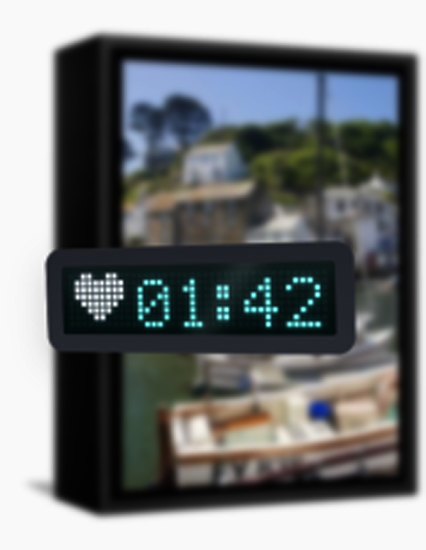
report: 1h42
